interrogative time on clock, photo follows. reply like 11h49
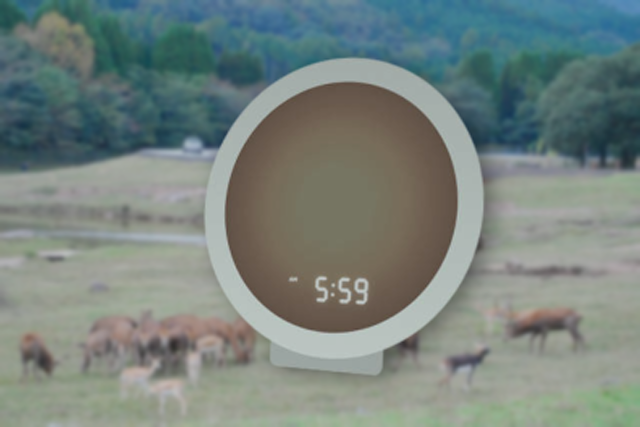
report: 5h59
